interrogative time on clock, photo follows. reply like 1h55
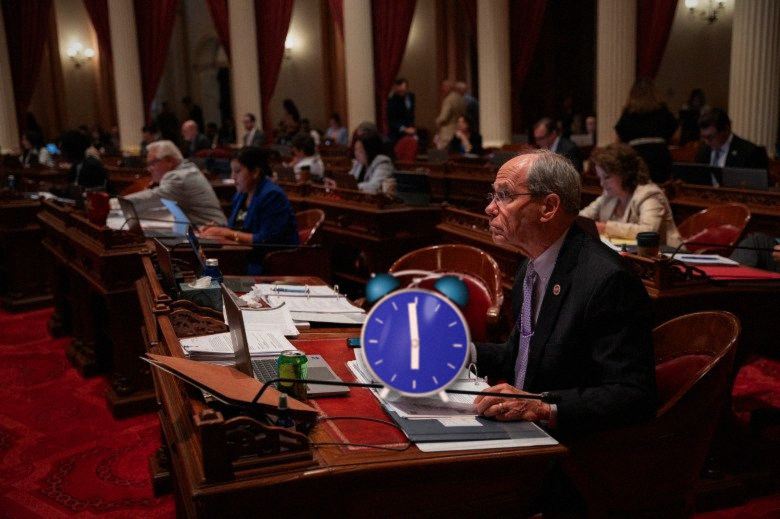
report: 5h59
